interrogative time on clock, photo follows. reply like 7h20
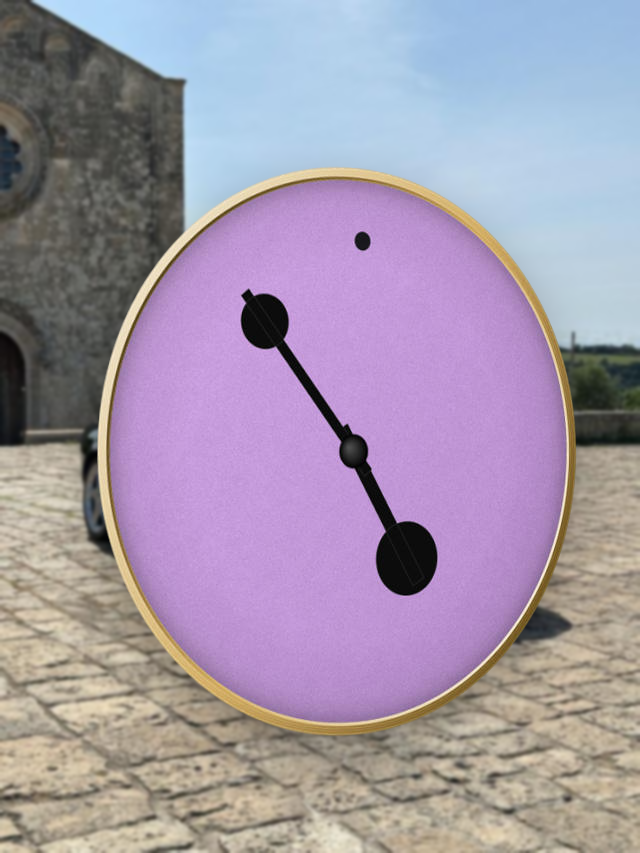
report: 4h53
